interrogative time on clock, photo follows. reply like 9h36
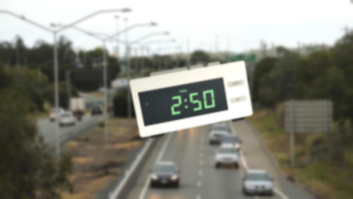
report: 2h50
